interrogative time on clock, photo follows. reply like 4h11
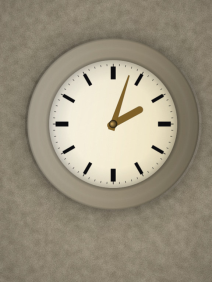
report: 2h03
